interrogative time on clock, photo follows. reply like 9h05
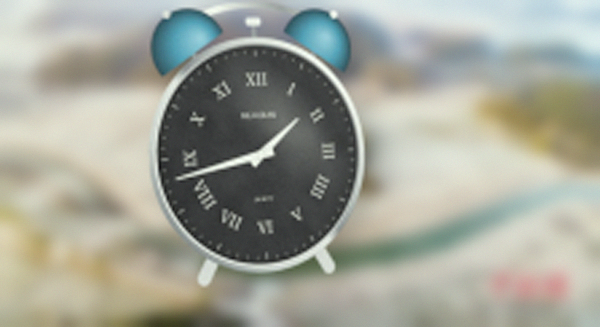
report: 1h43
